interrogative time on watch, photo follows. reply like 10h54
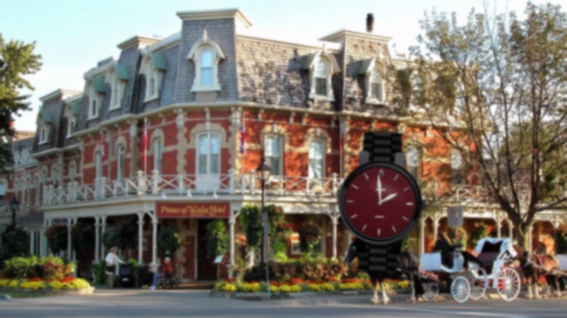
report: 1h59
